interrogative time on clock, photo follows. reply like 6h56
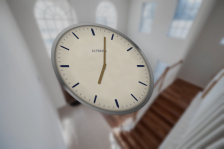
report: 7h03
